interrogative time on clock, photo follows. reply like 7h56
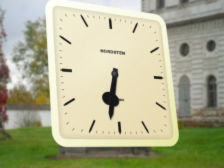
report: 6h32
